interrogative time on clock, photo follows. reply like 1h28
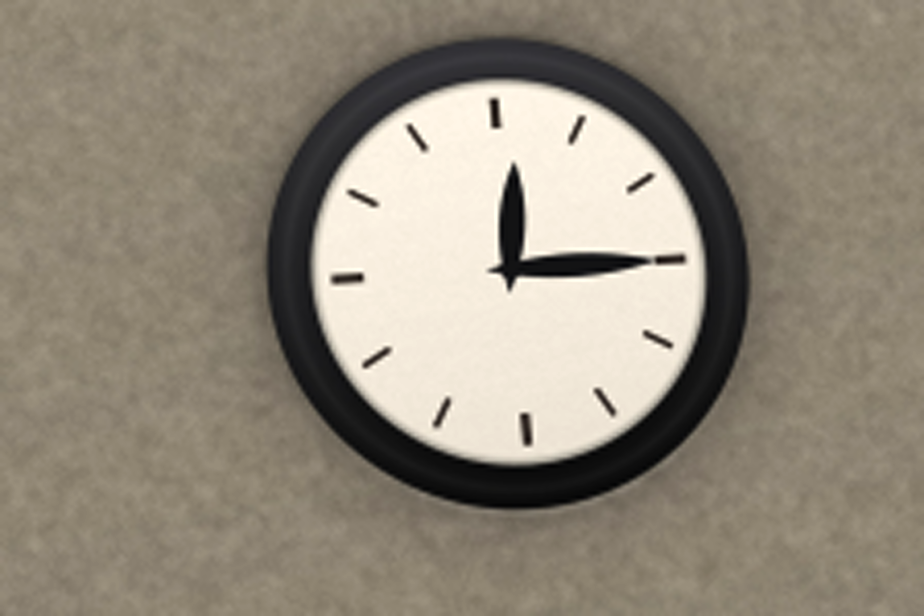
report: 12h15
